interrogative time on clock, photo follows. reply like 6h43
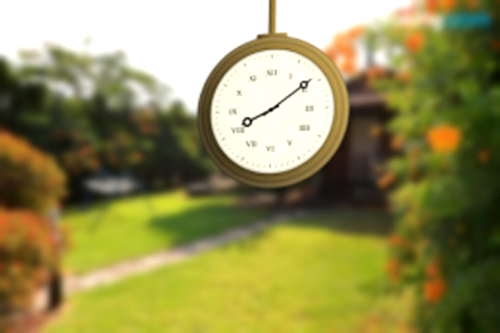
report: 8h09
